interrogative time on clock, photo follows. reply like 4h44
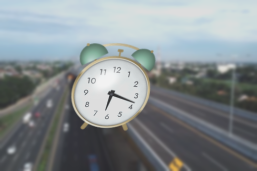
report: 6h18
